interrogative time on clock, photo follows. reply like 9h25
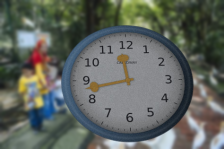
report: 11h43
